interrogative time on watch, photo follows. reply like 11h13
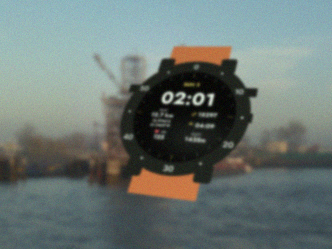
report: 2h01
